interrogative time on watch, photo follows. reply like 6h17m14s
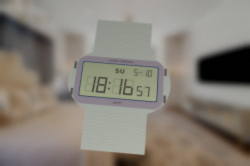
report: 18h16m57s
